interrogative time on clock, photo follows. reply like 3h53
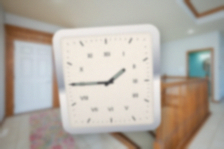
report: 1h45
